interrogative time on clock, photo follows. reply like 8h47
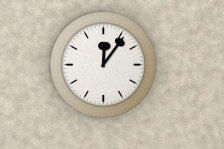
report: 12h06
